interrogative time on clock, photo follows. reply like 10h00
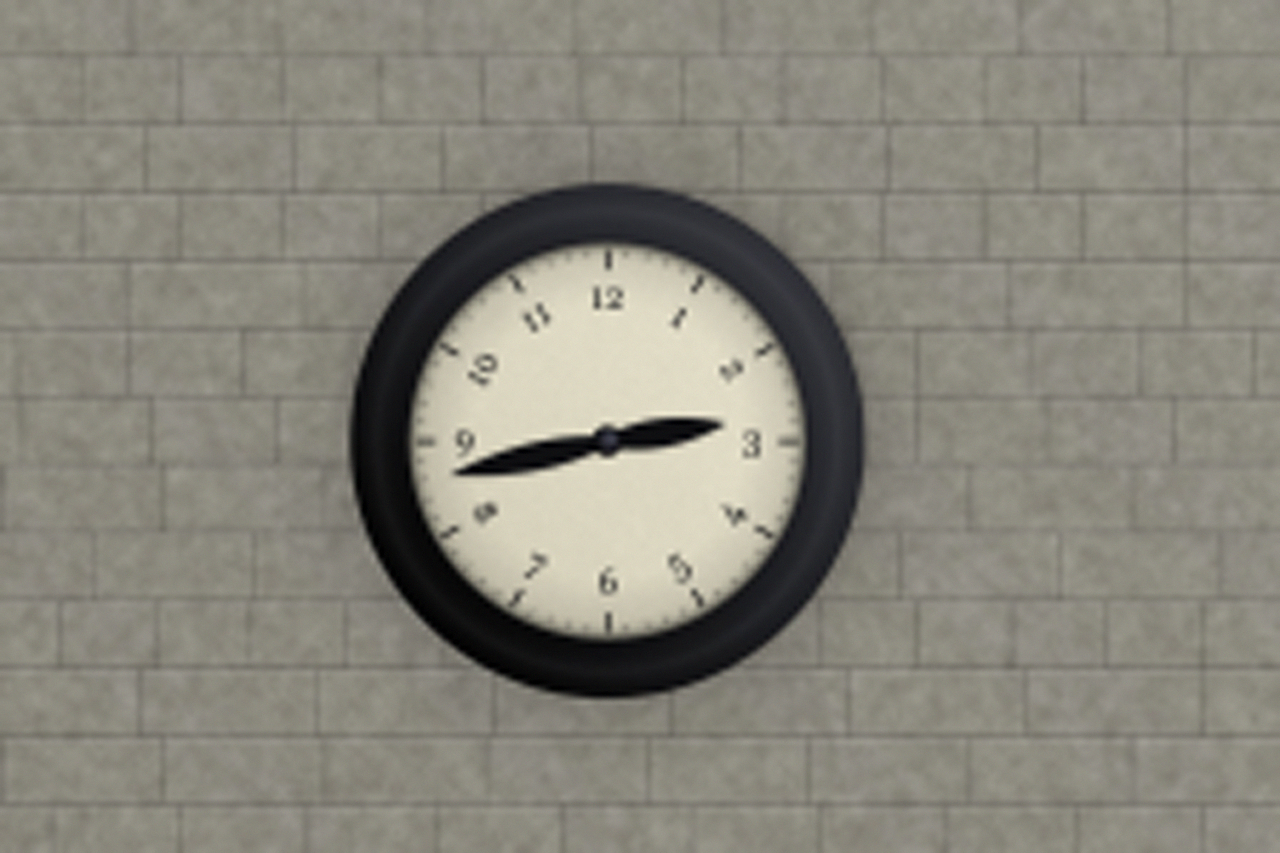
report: 2h43
